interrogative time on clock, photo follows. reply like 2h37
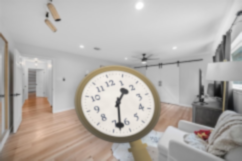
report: 1h33
